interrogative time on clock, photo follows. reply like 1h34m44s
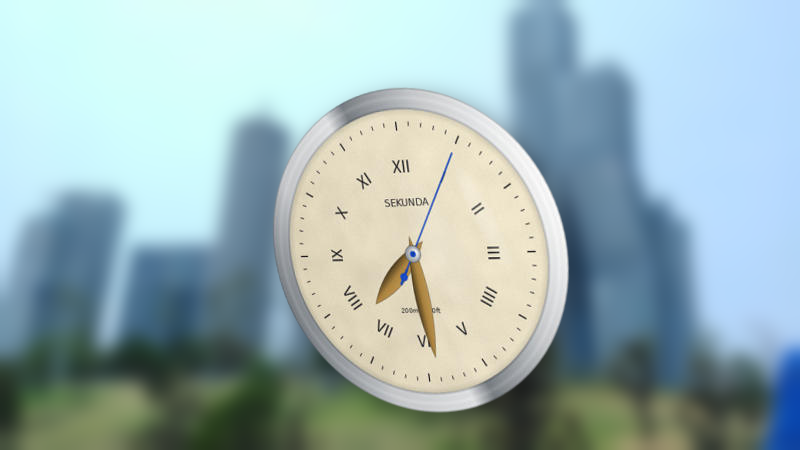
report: 7h29m05s
